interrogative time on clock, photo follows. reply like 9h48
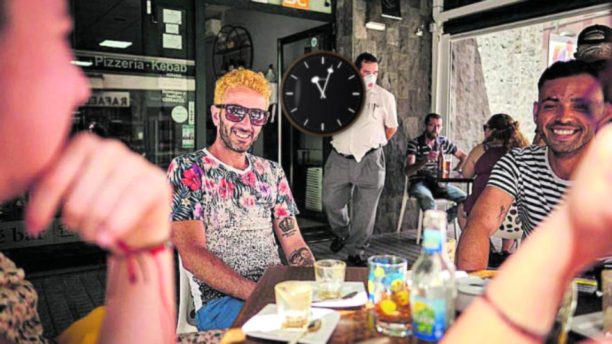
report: 11h03
